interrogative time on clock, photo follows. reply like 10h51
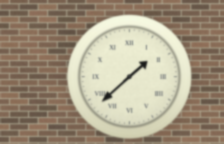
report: 1h38
